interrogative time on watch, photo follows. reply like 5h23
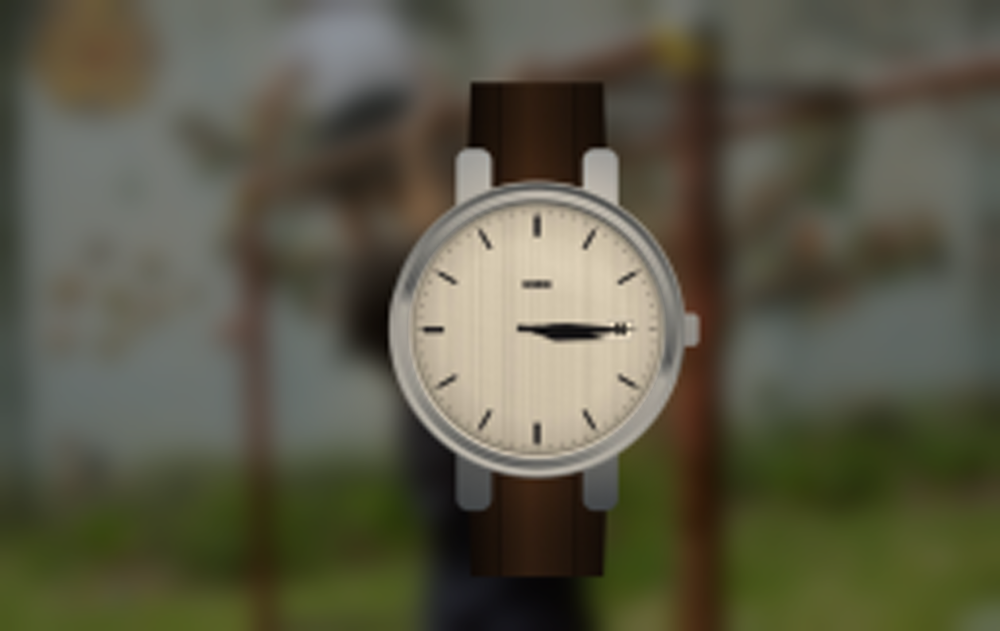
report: 3h15
